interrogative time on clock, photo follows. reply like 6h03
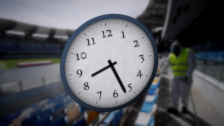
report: 8h27
